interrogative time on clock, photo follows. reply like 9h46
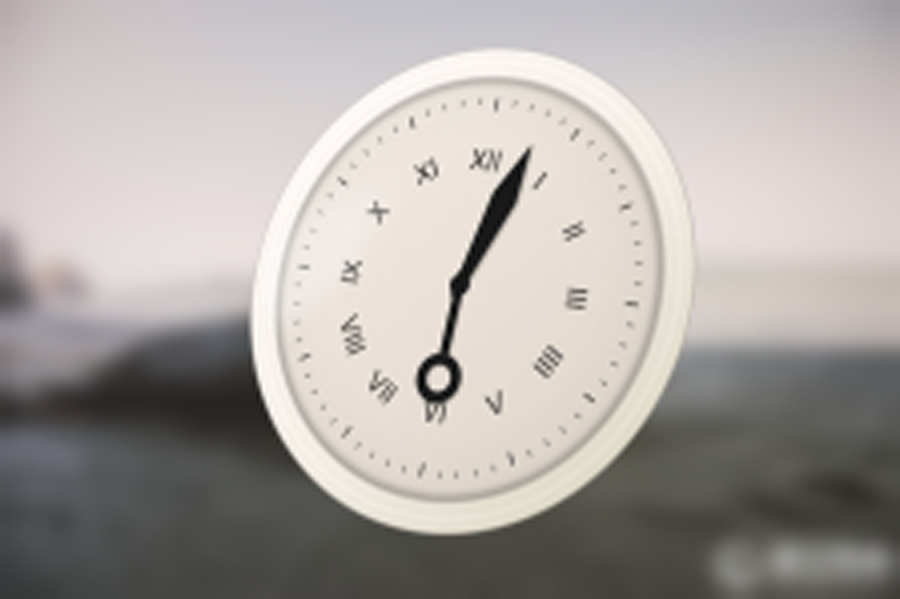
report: 6h03
